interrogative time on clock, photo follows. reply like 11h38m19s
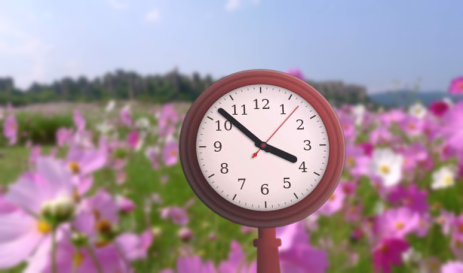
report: 3h52m07s
